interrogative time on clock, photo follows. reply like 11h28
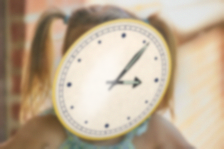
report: 3h06
